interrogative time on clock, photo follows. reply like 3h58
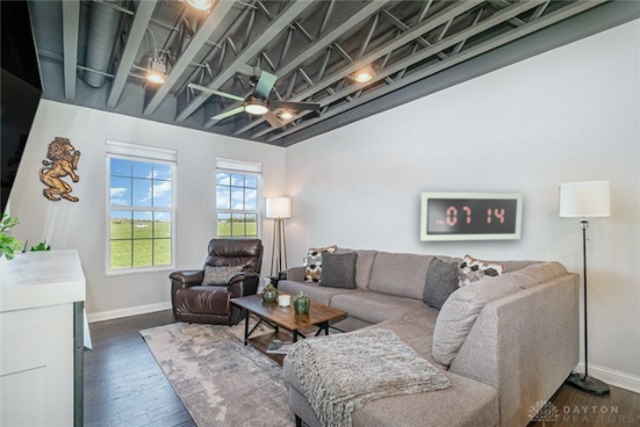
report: 7h14
